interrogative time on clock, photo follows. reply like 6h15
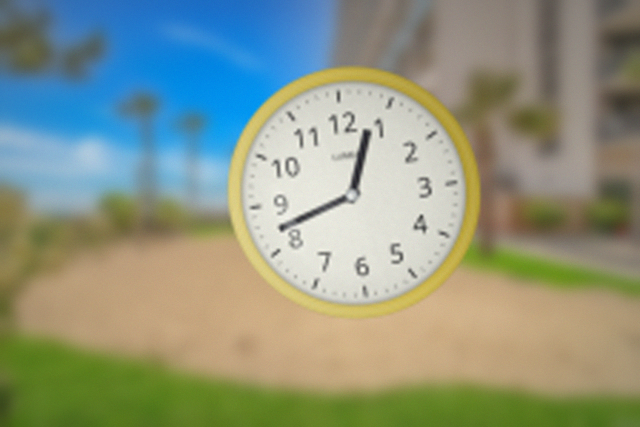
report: 12h42
